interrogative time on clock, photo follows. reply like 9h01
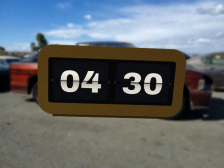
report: 4h30
